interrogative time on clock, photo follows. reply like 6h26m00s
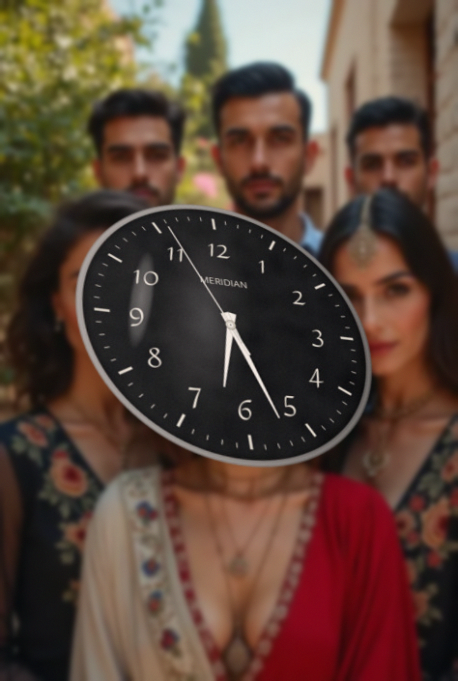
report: 6h26m56s
